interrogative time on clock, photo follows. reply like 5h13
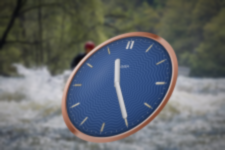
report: 11h25
